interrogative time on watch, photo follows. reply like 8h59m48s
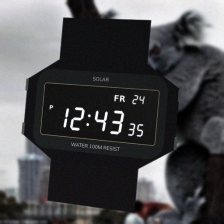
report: 12h43m35s
